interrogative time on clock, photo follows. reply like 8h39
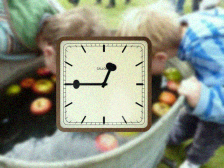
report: 12h45
